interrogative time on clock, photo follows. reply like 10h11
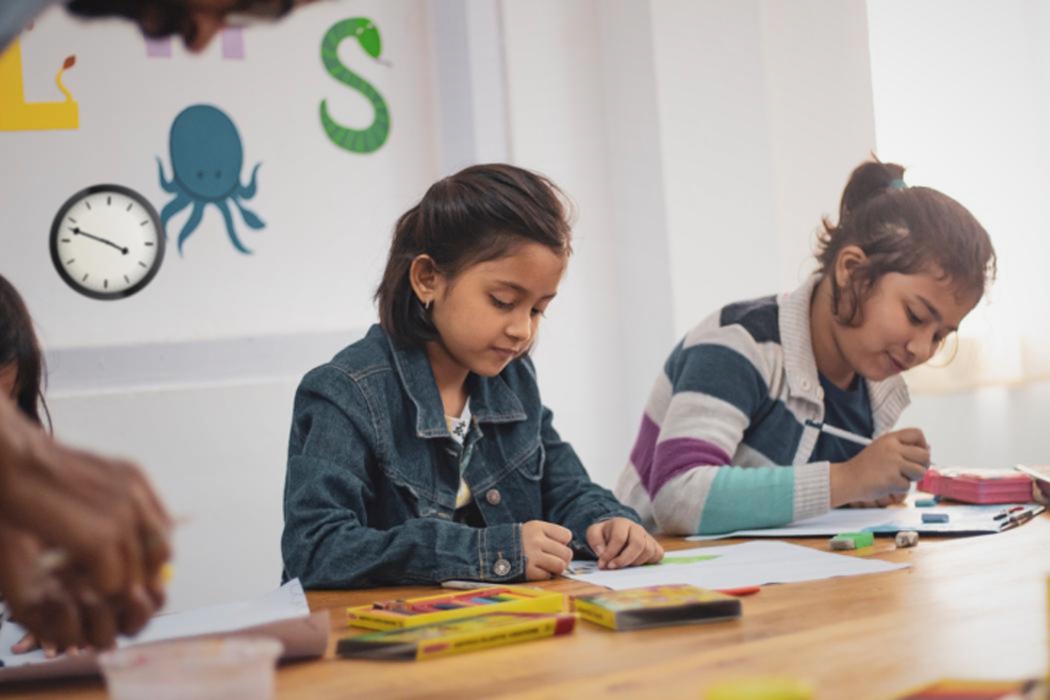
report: 3h48
